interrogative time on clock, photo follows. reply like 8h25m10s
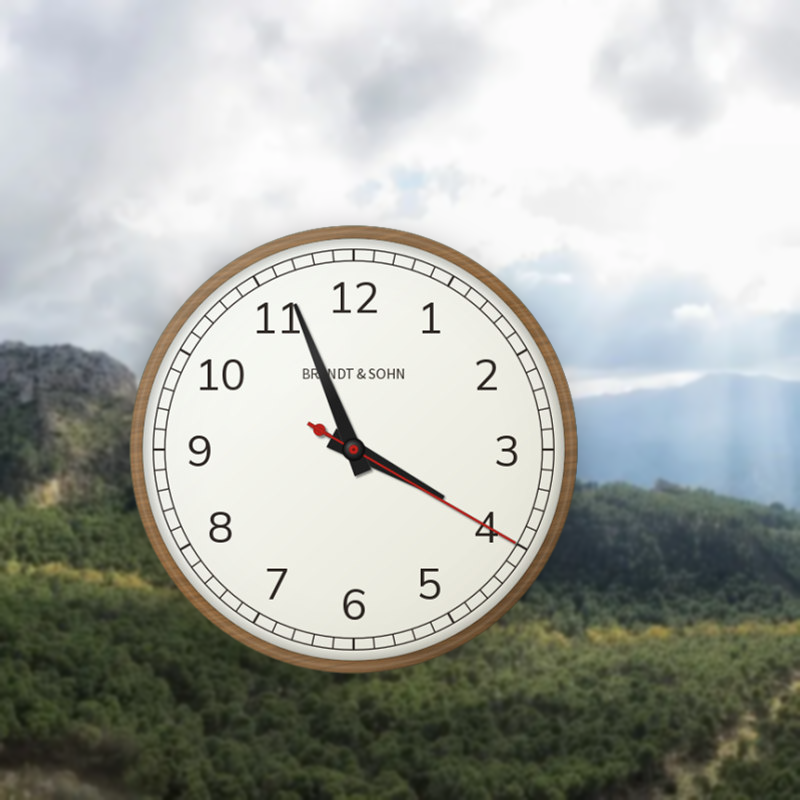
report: 3h56m20s
